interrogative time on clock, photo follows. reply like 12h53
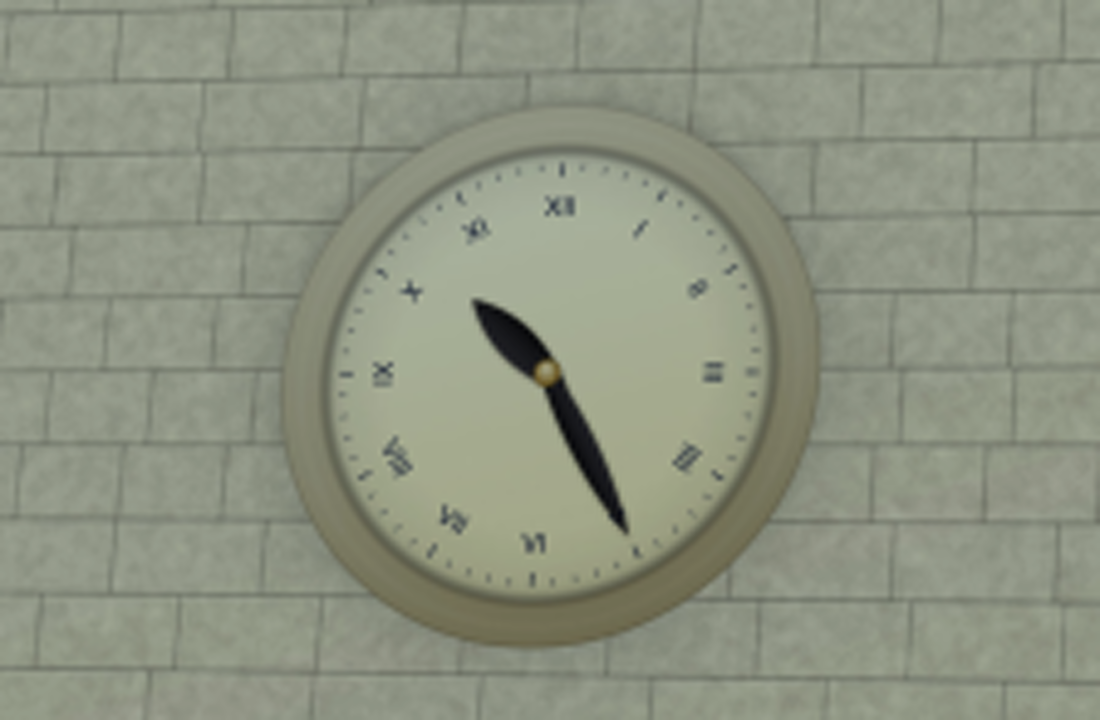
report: 10h25
